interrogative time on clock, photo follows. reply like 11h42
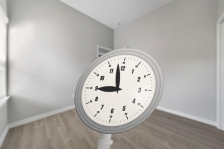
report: 8h58
